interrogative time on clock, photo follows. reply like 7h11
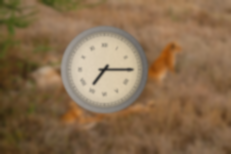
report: 7h15
